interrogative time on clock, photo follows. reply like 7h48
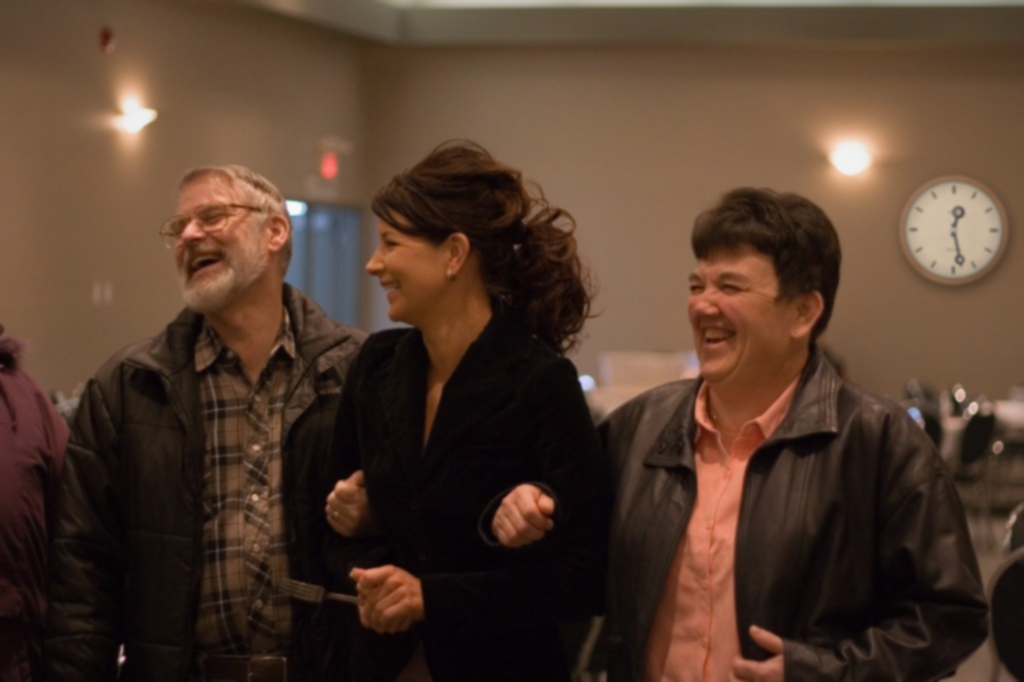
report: 12h28
